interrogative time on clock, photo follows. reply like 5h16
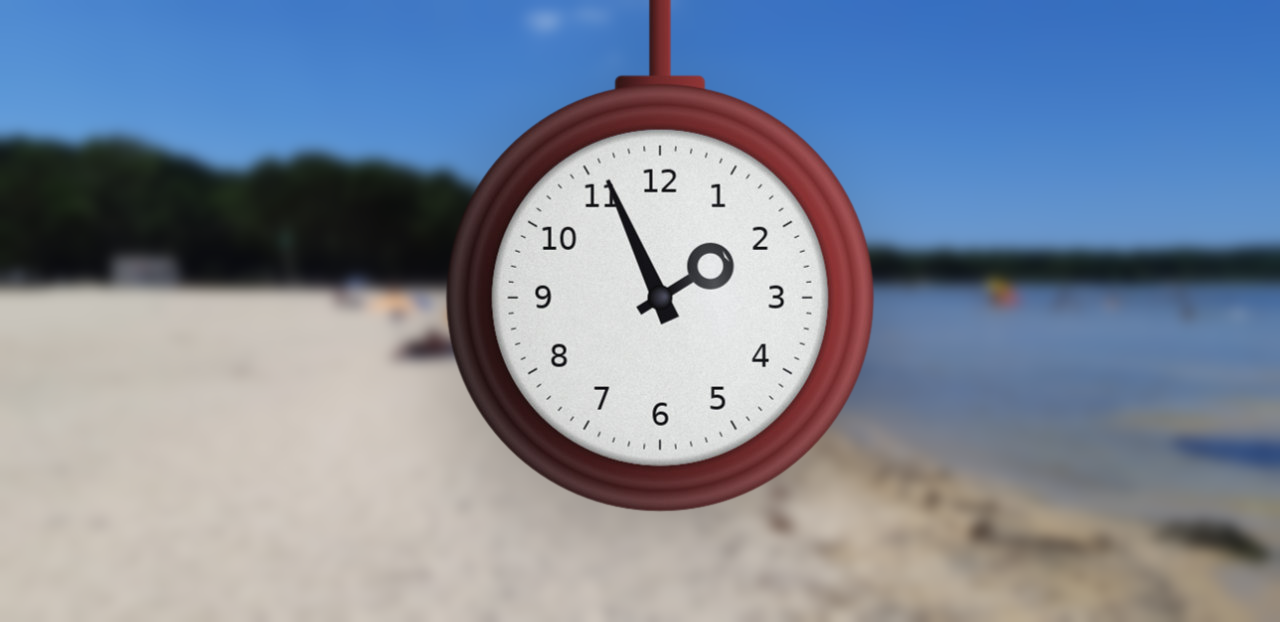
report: 1h56
